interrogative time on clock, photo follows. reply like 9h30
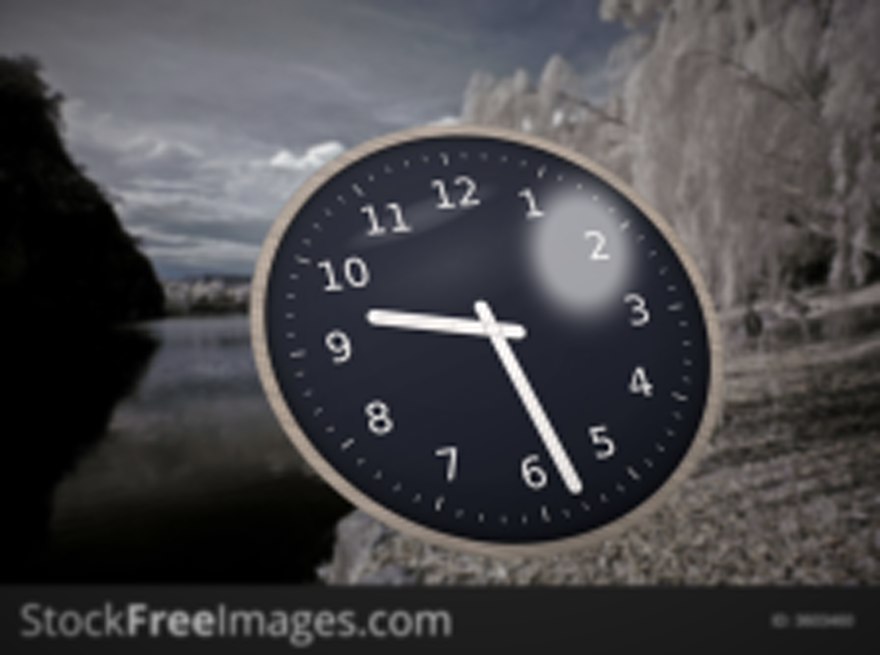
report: 9h28
